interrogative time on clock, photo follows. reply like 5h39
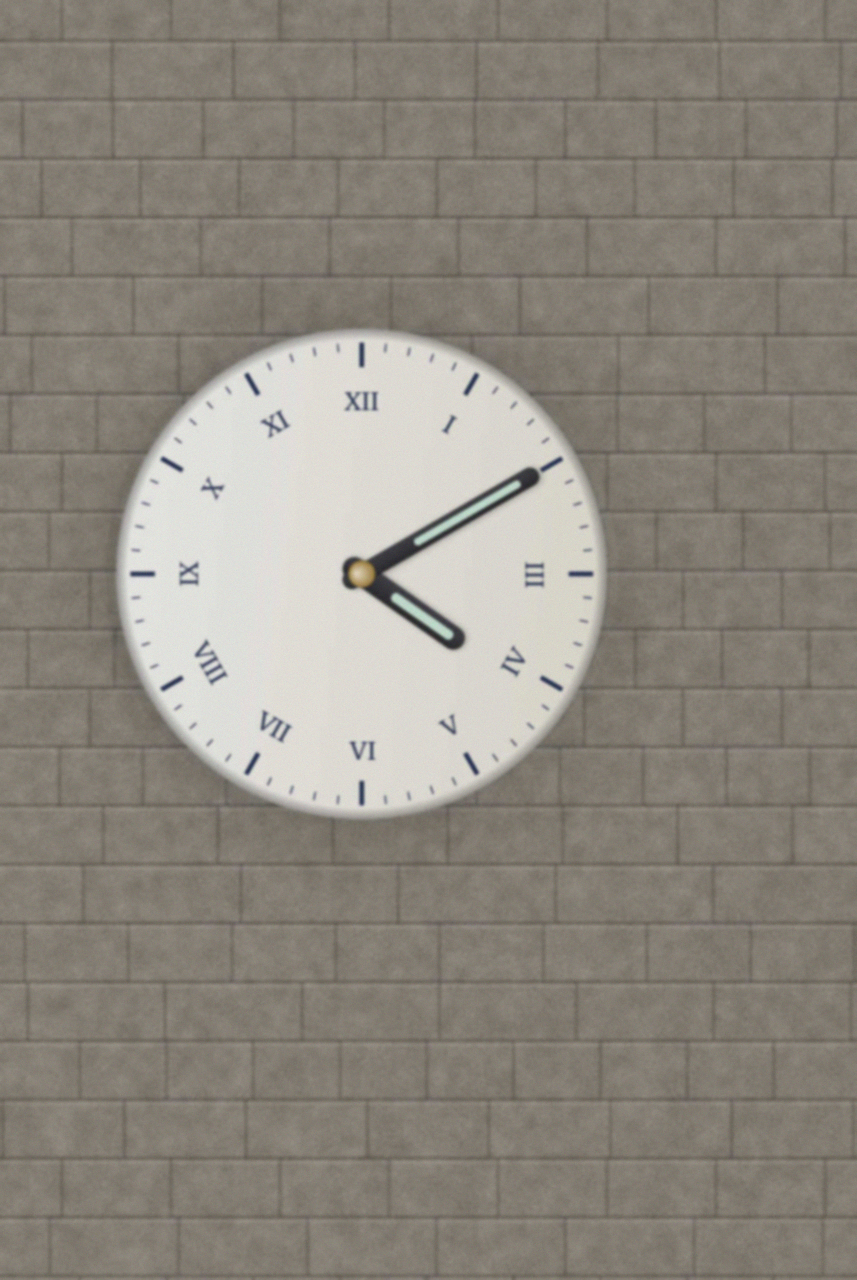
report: 4h10
